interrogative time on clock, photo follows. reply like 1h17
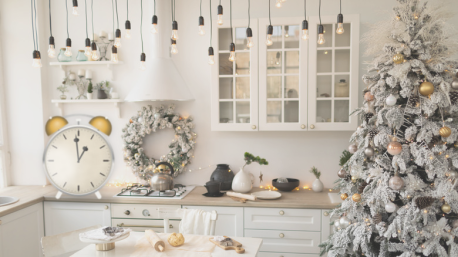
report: 12h59
